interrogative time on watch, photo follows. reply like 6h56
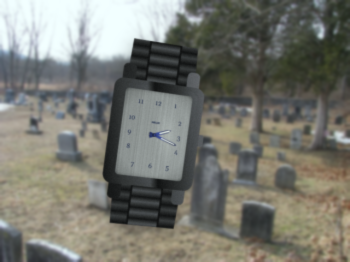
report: 2h18
